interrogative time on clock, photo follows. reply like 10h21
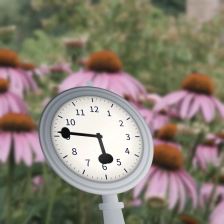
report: 5h46
